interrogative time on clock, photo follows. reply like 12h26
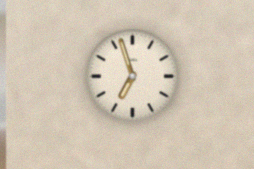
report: 6h57
